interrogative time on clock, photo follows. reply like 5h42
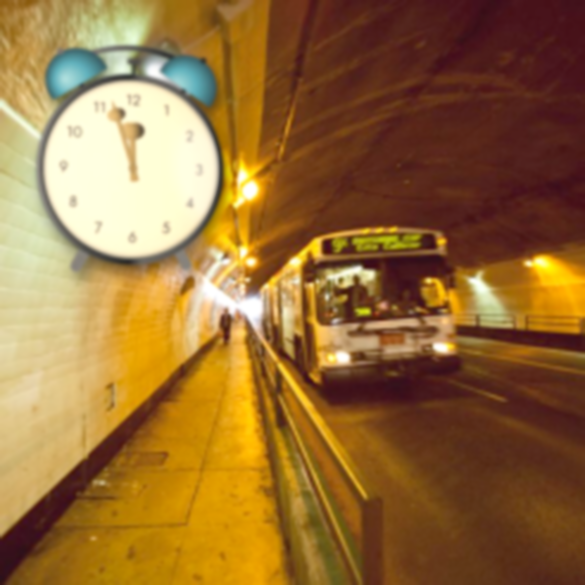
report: 11h57
